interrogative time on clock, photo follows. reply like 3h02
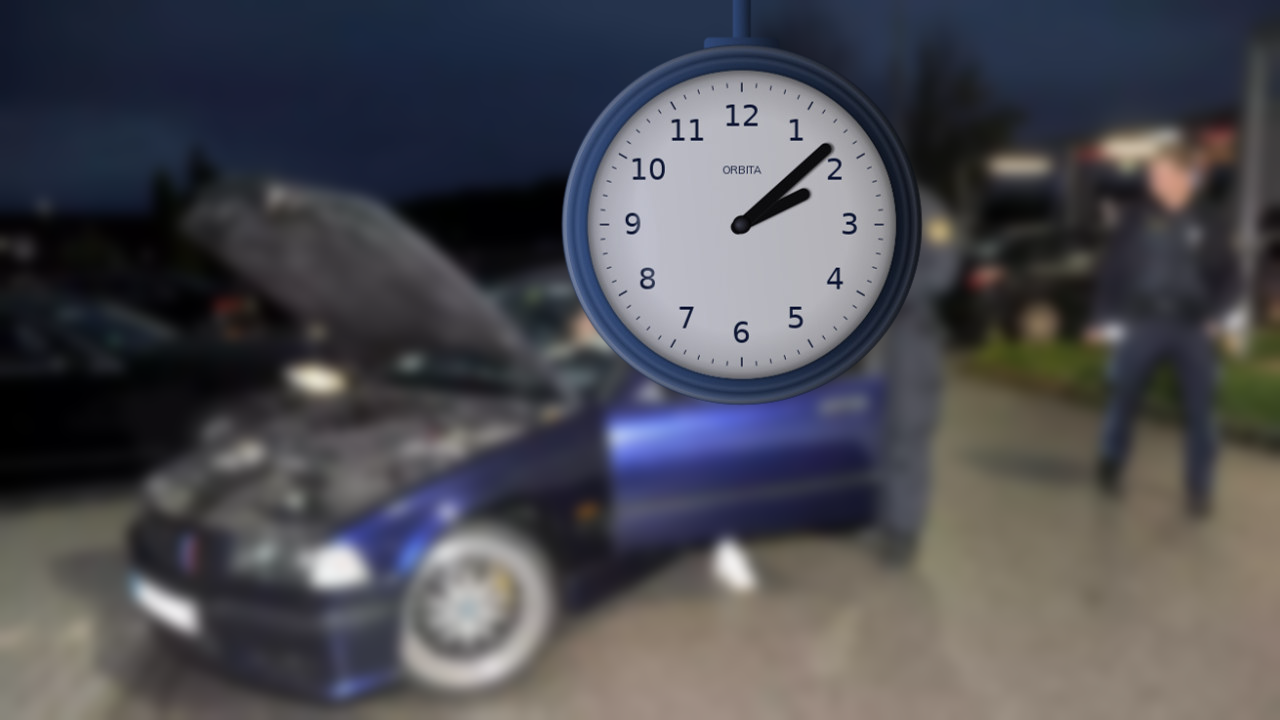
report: 2h08
